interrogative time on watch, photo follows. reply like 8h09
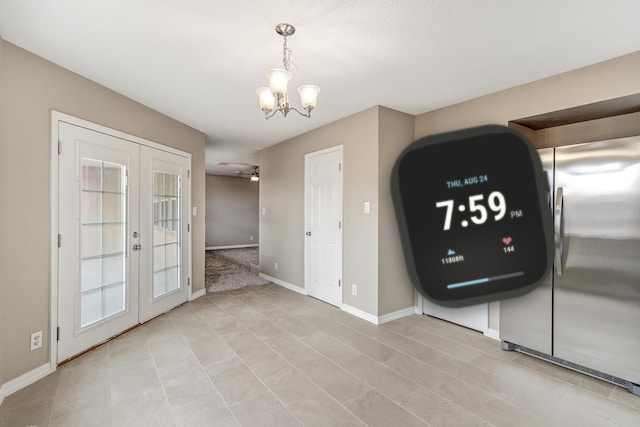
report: 7h59
